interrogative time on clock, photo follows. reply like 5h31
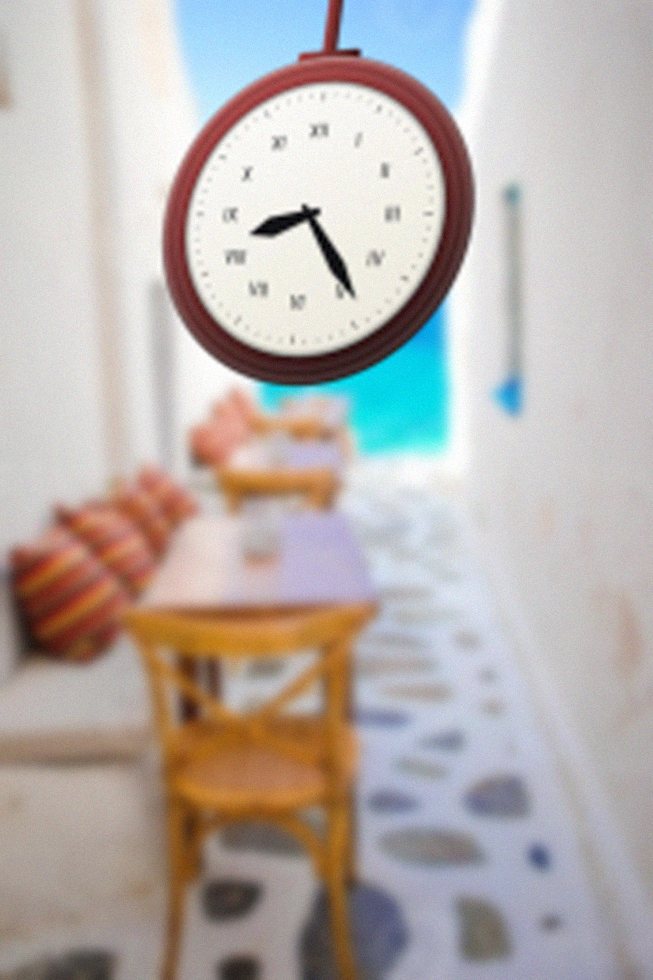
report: 8h24
